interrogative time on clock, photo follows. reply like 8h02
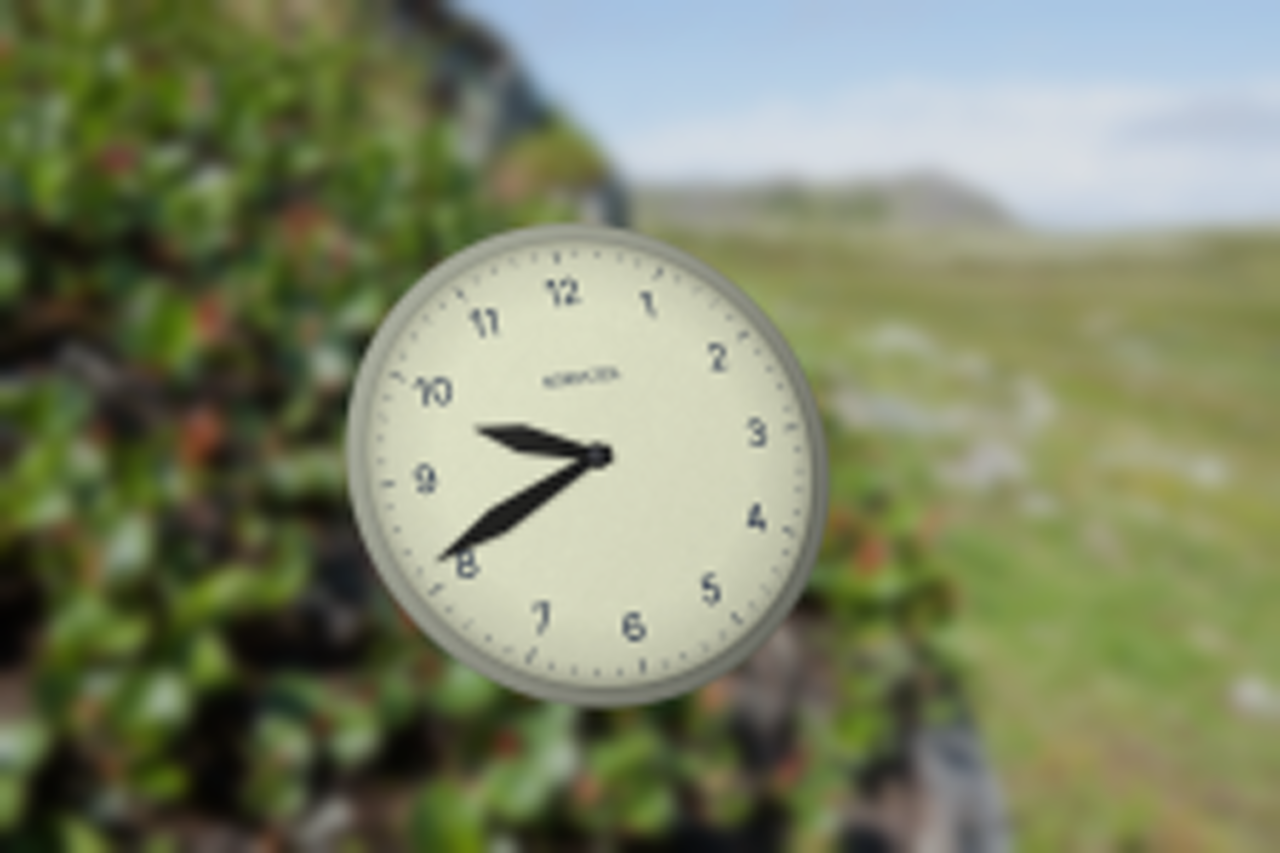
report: 9h41
